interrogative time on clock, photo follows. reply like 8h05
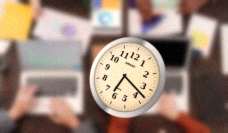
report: 6h18
